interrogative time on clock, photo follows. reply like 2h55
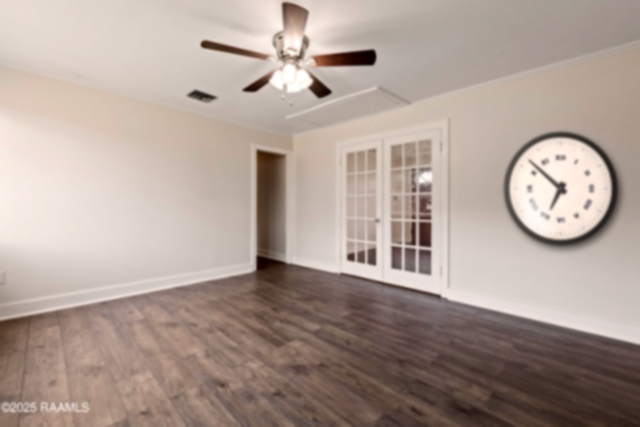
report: 6h52
